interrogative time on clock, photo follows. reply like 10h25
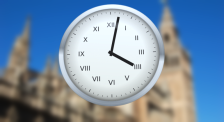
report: 4h02
